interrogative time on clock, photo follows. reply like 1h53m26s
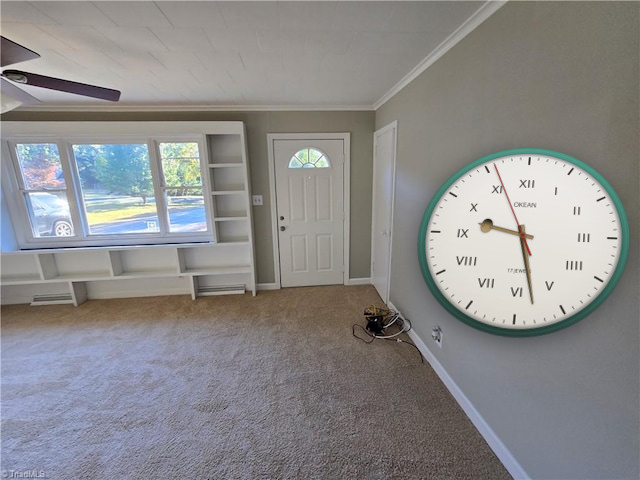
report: 9h27m56s
